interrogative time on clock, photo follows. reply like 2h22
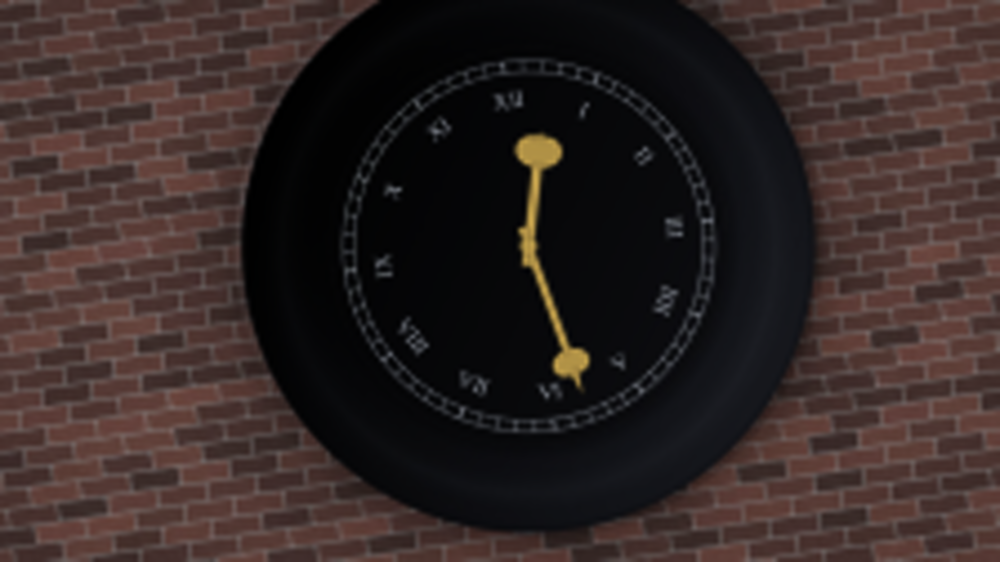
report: 12h28
